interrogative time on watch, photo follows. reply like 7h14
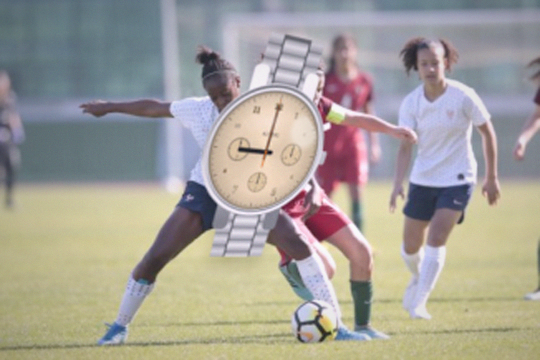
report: 9h00
